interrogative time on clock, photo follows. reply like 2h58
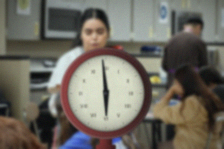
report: 5h59
